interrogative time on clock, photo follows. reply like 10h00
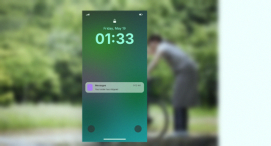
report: 1h33
